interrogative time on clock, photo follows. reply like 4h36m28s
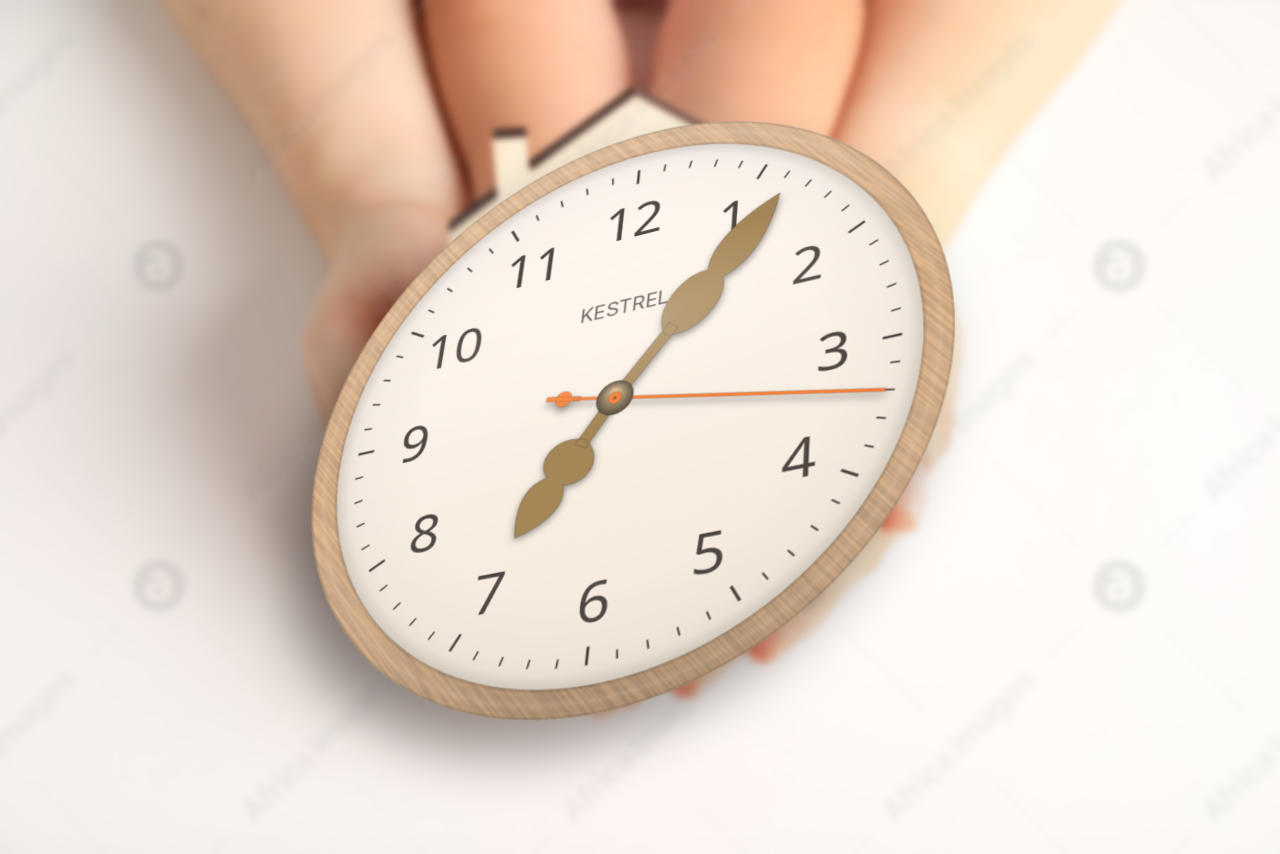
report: 7h06m17s
